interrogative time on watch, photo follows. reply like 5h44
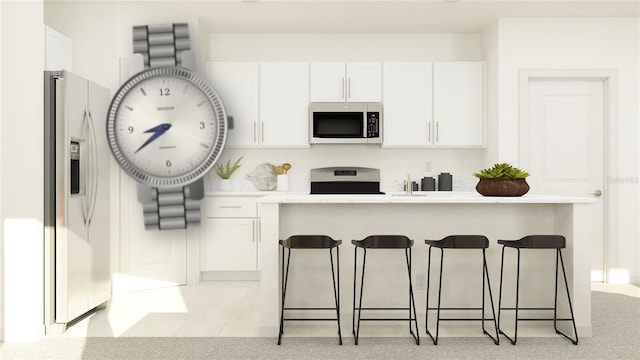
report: 8h39
